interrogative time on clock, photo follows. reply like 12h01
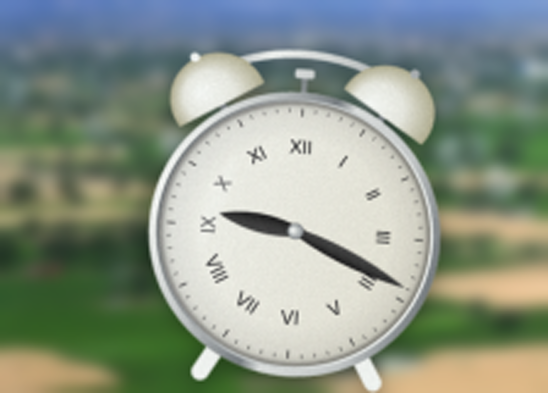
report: 9h19
